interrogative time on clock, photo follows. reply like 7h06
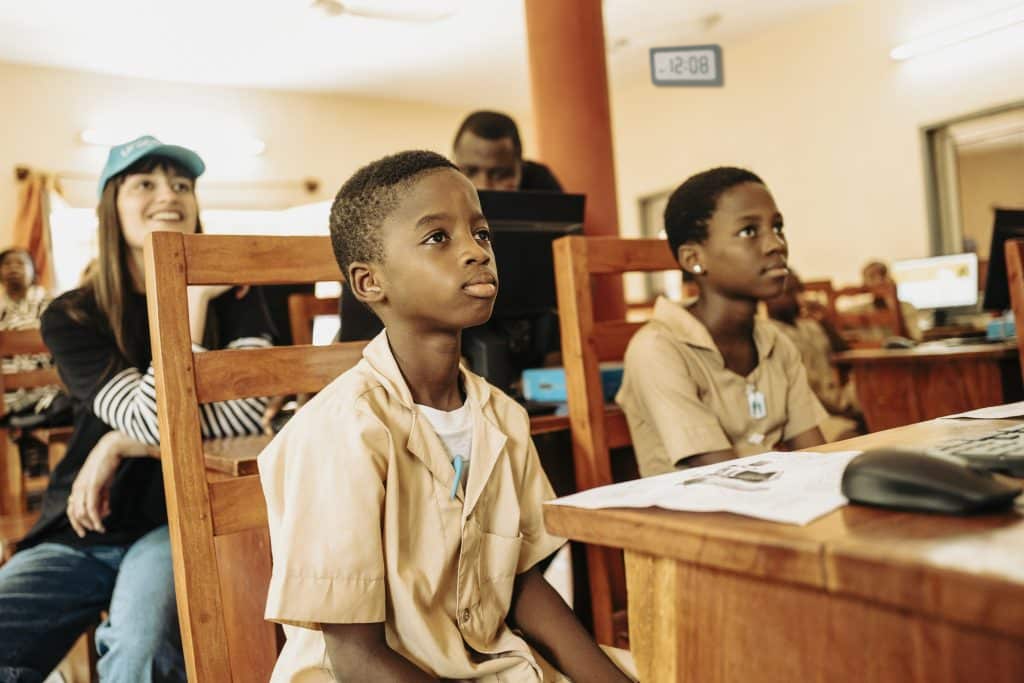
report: 12h08
